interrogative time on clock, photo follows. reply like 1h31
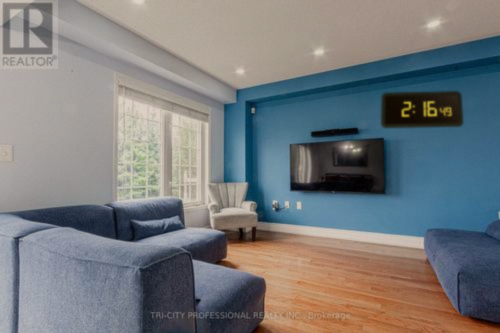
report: 2h16
